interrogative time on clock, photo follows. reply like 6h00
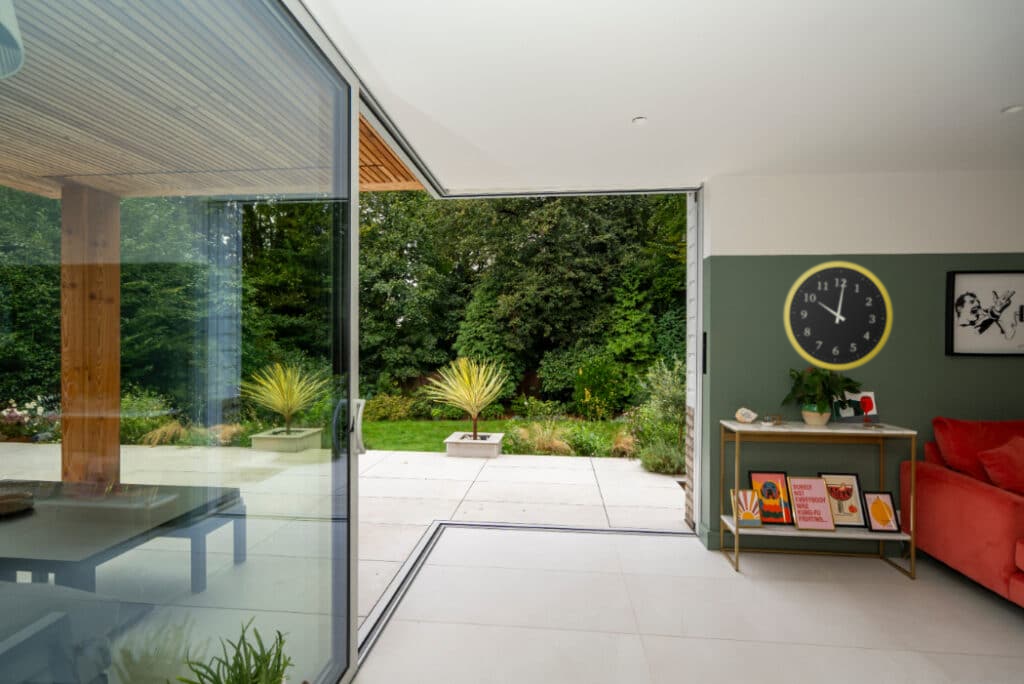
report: 10h01
